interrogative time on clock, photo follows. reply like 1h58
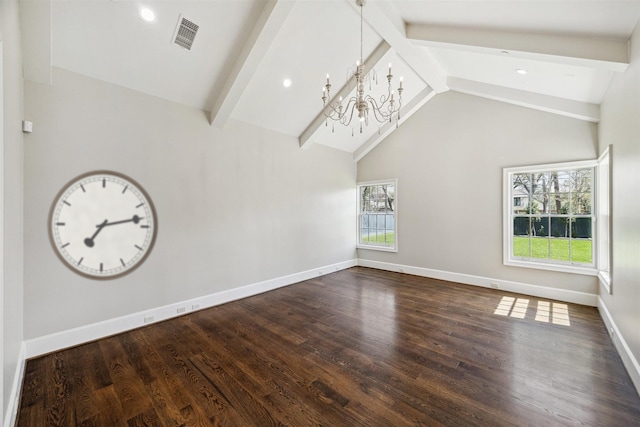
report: 7h13
